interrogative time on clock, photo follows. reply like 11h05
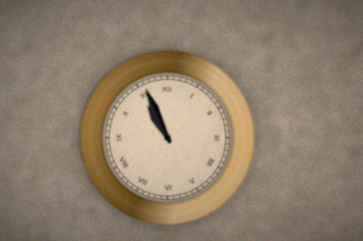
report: 10h56
